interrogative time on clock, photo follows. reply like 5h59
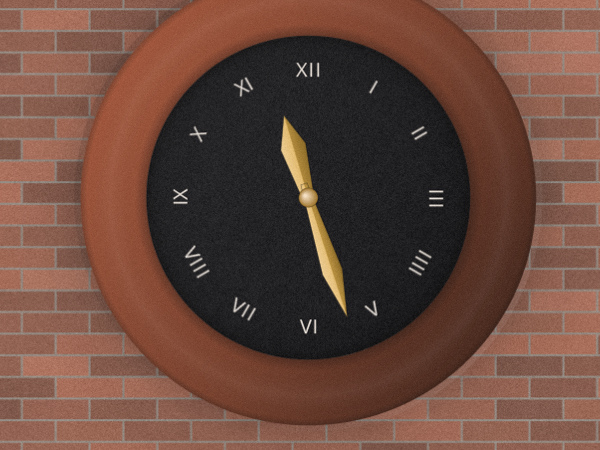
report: 11h27
